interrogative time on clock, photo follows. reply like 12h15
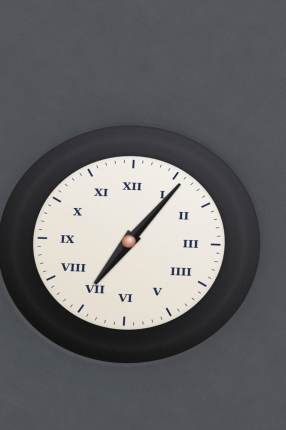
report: 7h06
